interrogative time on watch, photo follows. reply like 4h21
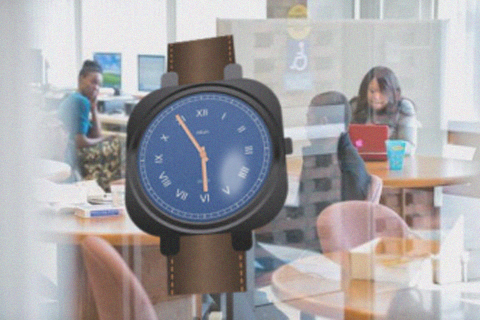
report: 5h55
